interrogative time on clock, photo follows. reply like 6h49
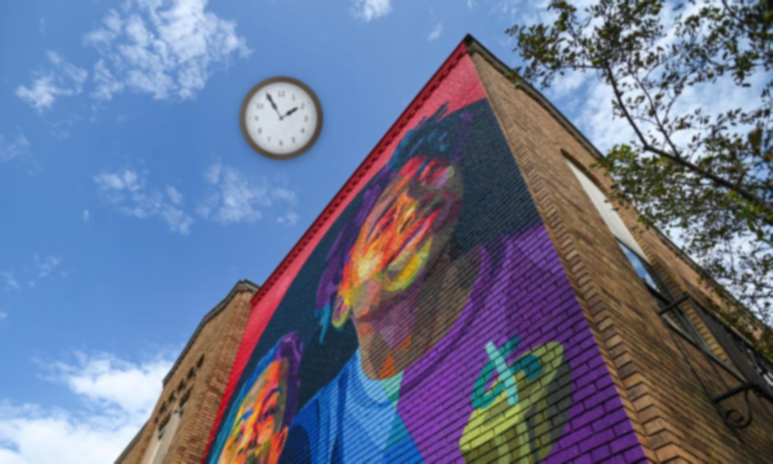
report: 1h55
